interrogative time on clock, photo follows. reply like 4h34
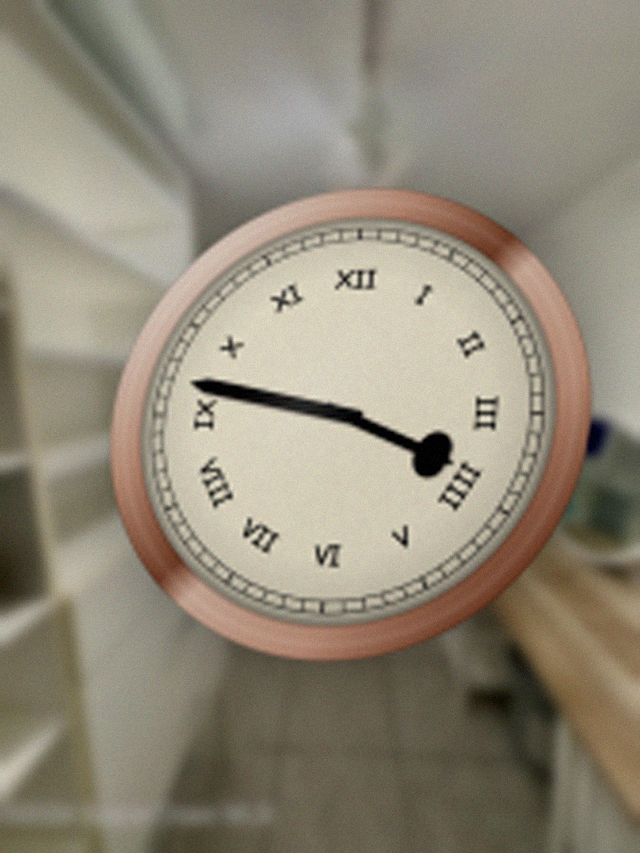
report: 3h47
